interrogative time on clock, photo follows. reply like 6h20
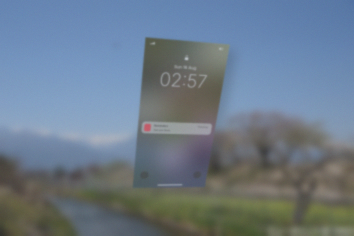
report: 2h57
